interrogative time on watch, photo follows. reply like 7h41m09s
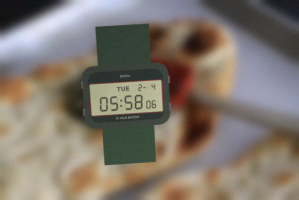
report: 5h58m06s
